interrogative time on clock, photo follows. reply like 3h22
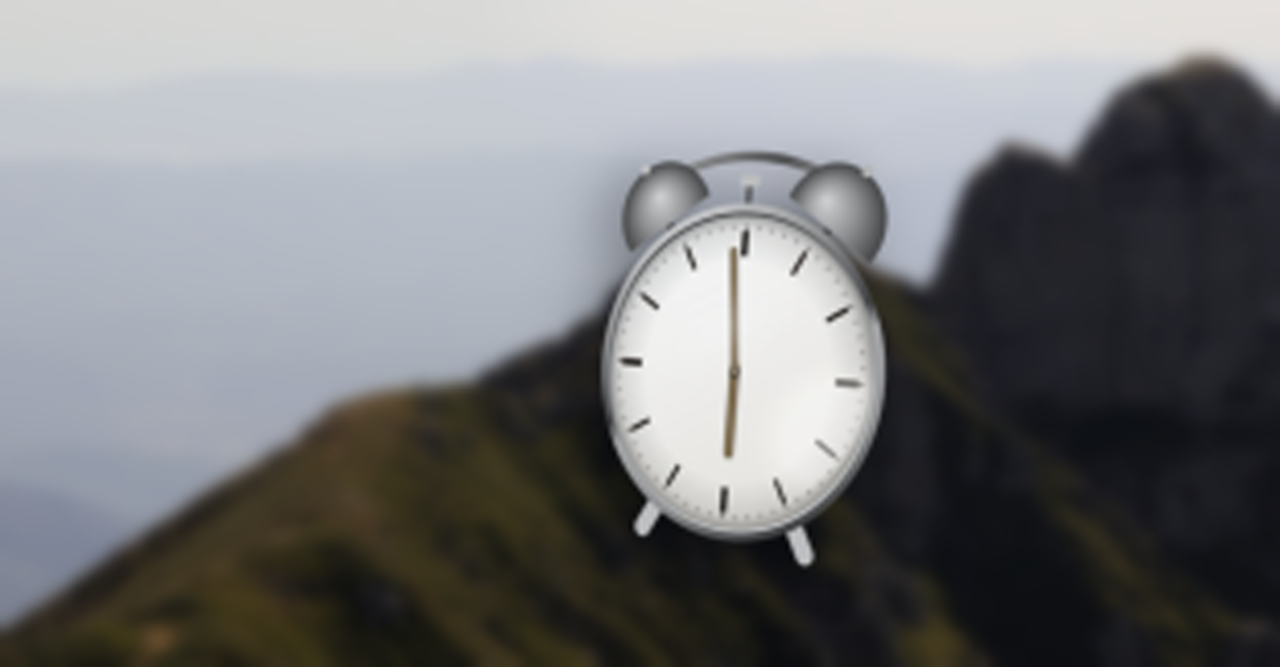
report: 5h59
